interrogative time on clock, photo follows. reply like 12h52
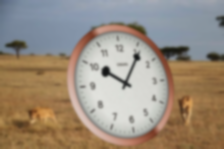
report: 10h06
